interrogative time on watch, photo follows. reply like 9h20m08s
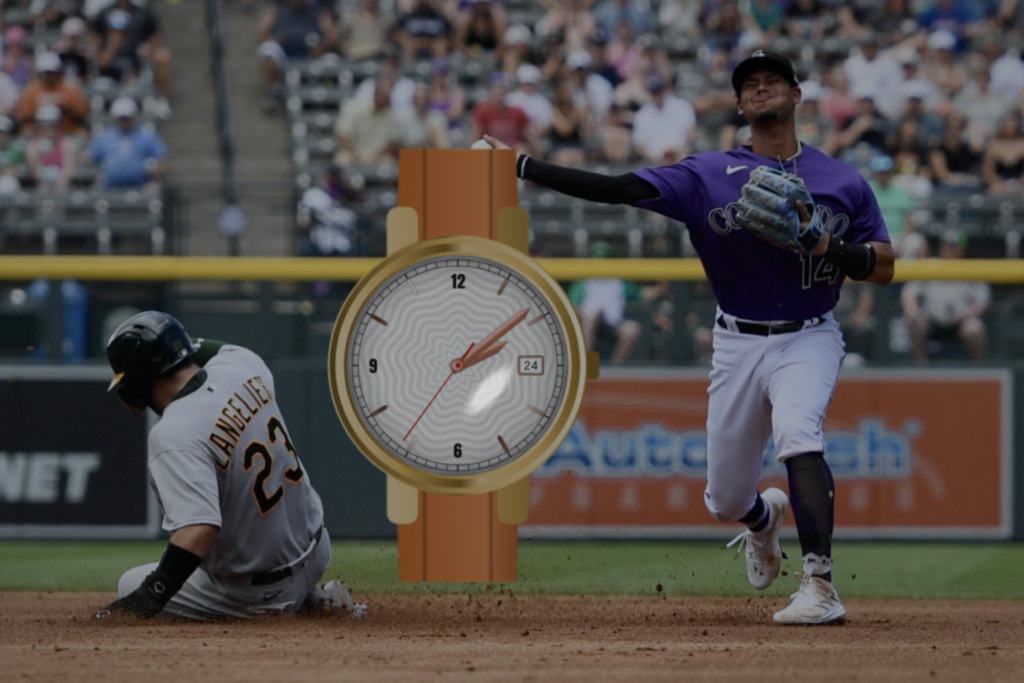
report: 2h08m36s
